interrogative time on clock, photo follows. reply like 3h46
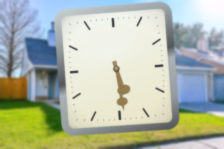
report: 5h29
